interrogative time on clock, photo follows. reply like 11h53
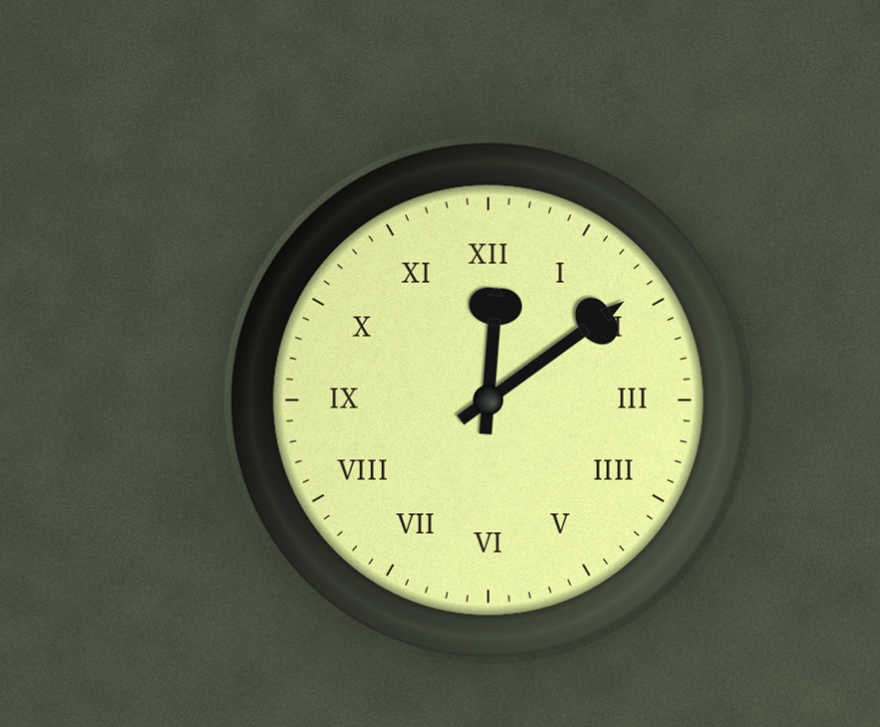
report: 12h09
